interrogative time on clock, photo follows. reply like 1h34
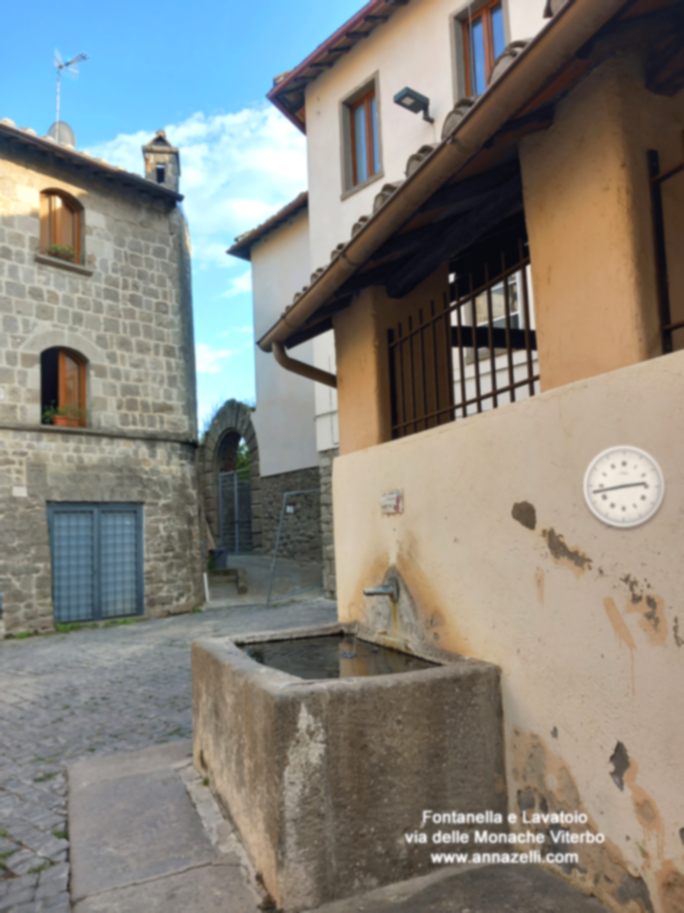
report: 2h43
